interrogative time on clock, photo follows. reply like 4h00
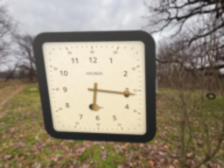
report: 6h16
